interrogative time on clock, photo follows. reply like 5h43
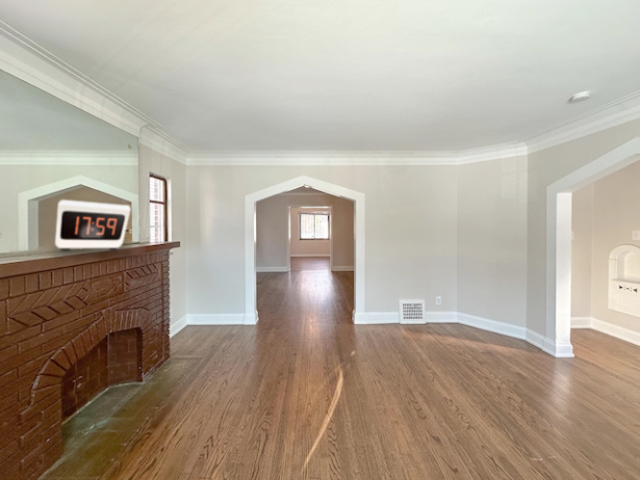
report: 17h59
